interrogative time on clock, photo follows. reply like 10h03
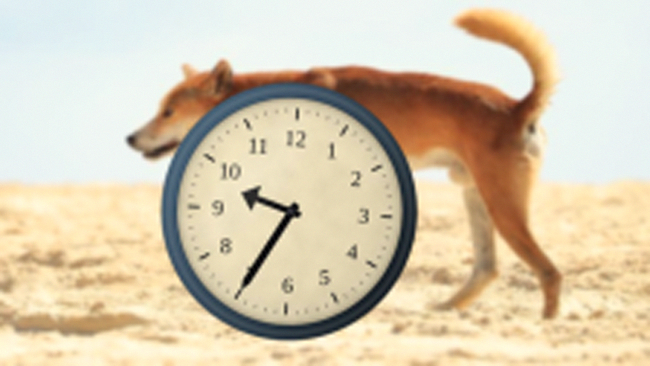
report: 9h35
